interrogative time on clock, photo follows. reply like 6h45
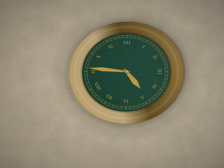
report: 4h46
